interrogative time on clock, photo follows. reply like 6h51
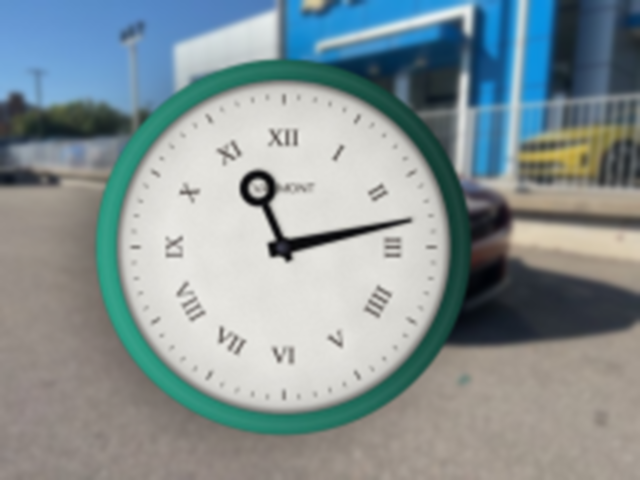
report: 11h13
